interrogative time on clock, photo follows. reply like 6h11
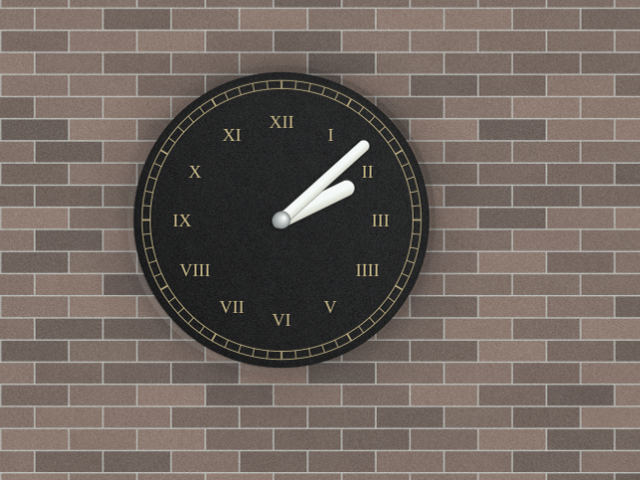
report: 2h08
